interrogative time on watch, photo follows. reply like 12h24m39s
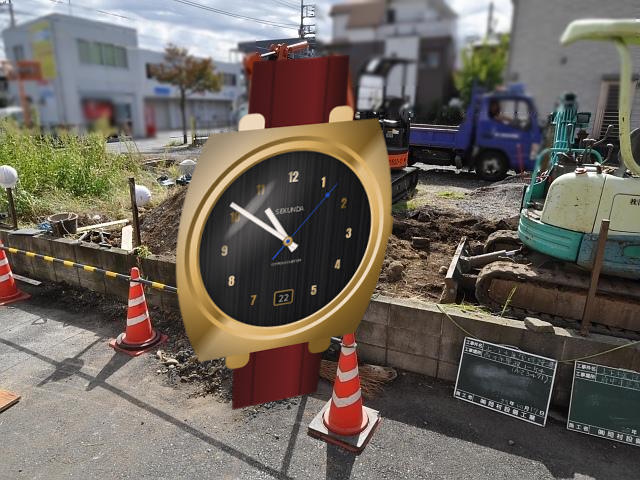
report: 10h51m07s
